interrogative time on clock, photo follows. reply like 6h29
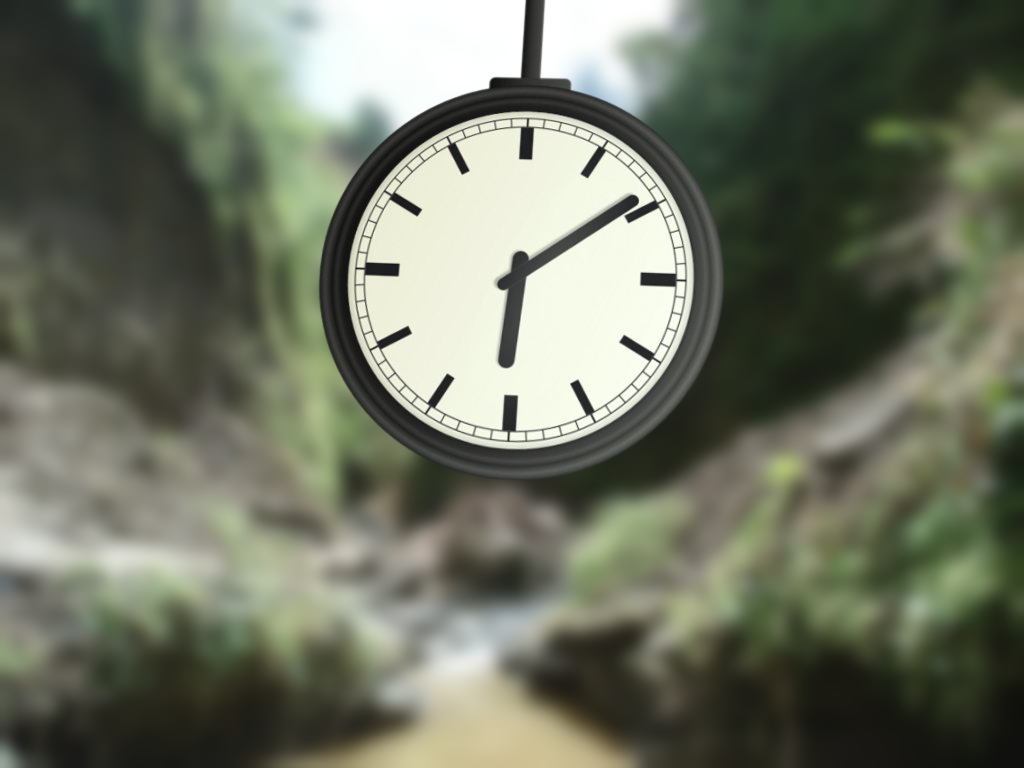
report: 6h09
